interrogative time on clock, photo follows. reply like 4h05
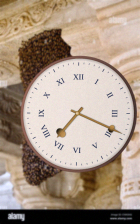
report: 7h19
